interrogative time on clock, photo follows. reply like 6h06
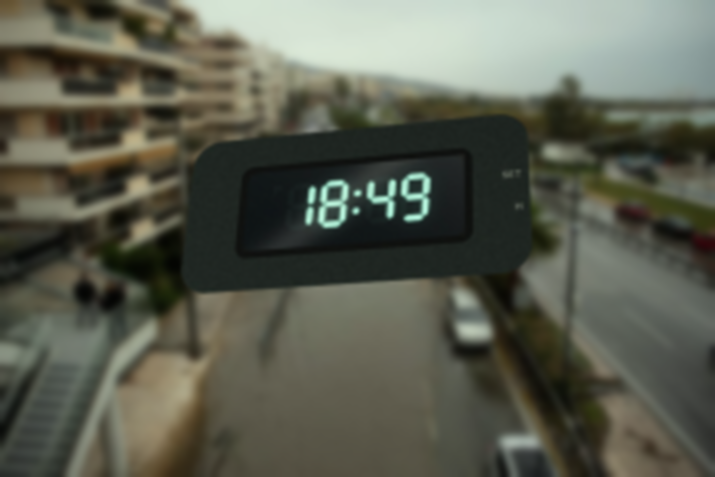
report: 18h49
